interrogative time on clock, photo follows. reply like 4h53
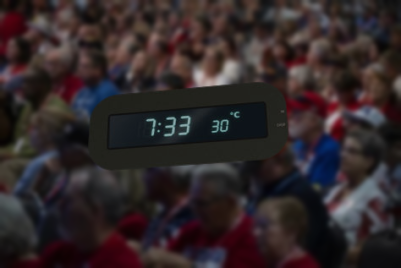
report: 7h33
